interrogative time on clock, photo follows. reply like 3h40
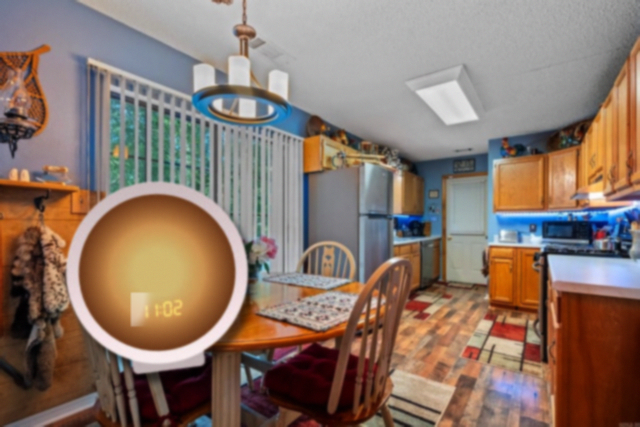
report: 11h02
